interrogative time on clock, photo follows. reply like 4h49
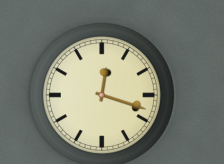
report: 12h18
